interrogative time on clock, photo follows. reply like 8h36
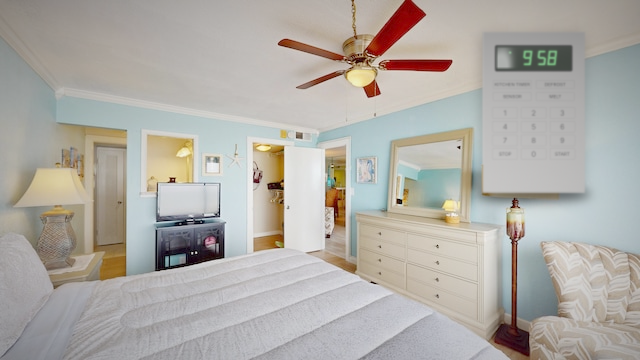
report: 9h58
